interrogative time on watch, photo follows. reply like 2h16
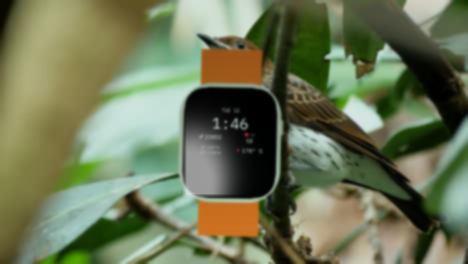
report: 1h46
